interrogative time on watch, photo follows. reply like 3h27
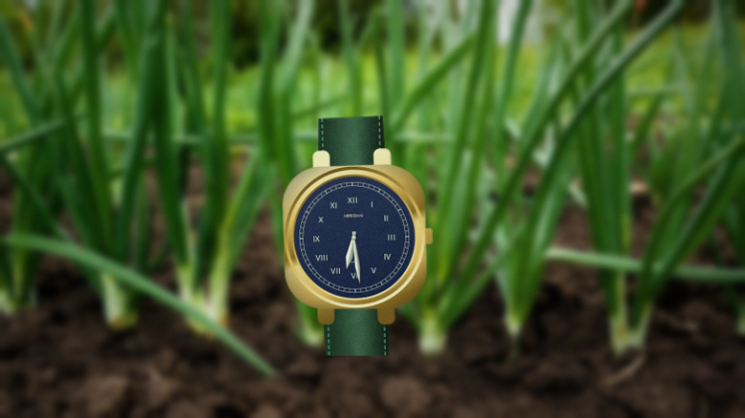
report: 6h29
